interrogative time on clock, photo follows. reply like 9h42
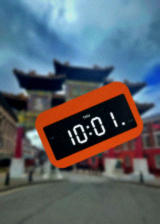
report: 10h01
